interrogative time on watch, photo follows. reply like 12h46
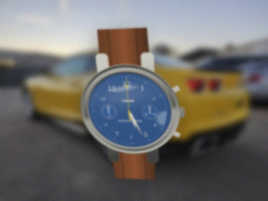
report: 5h26
